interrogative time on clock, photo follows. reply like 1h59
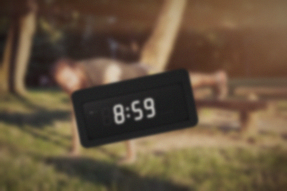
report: 8h59
